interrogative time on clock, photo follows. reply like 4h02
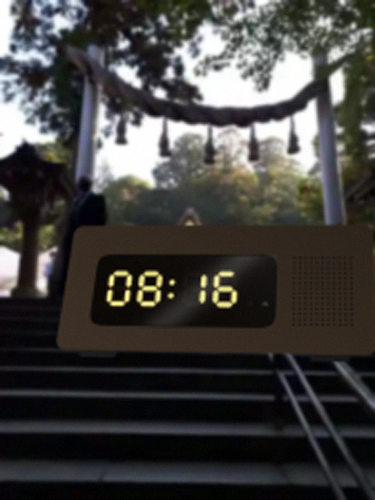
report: 8h16
